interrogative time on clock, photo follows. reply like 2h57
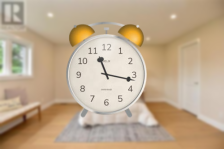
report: 11h17
